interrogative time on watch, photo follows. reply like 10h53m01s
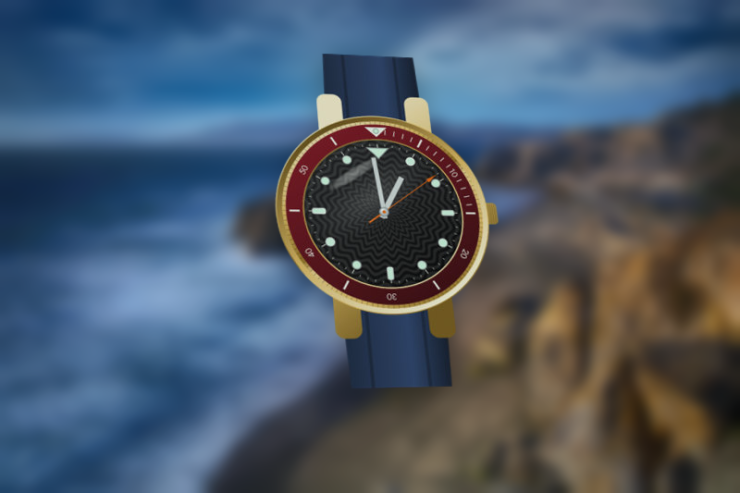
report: 12h59m09s
